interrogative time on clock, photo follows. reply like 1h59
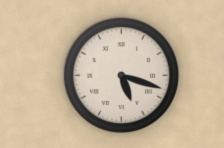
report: 5h18
